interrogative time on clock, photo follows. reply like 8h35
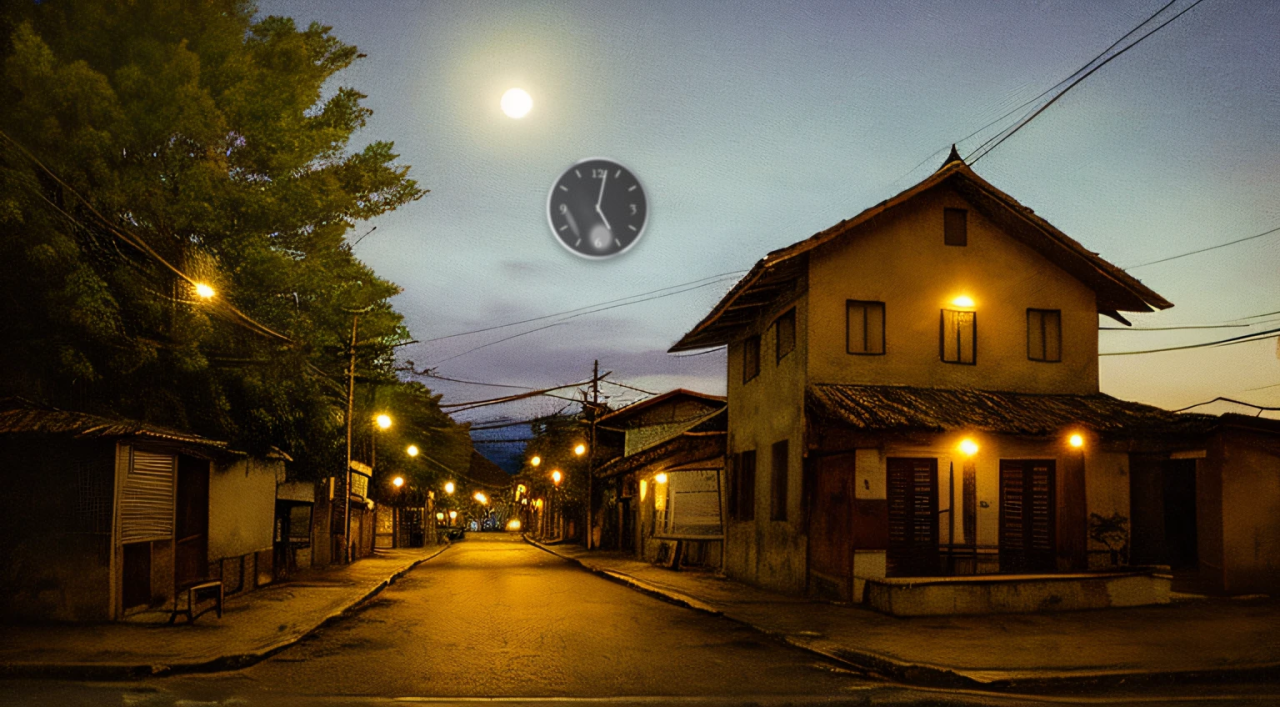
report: 5h02
